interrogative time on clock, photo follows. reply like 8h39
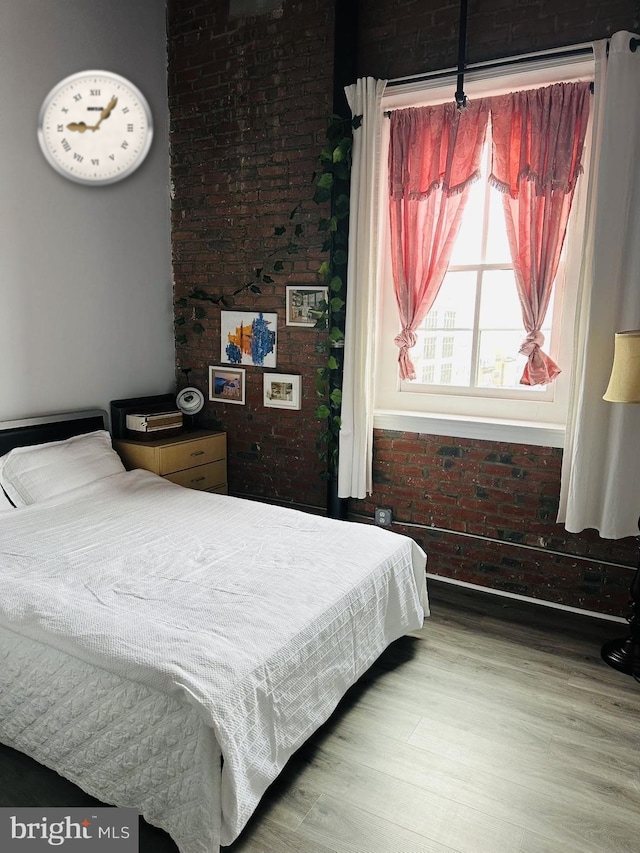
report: 9h06
